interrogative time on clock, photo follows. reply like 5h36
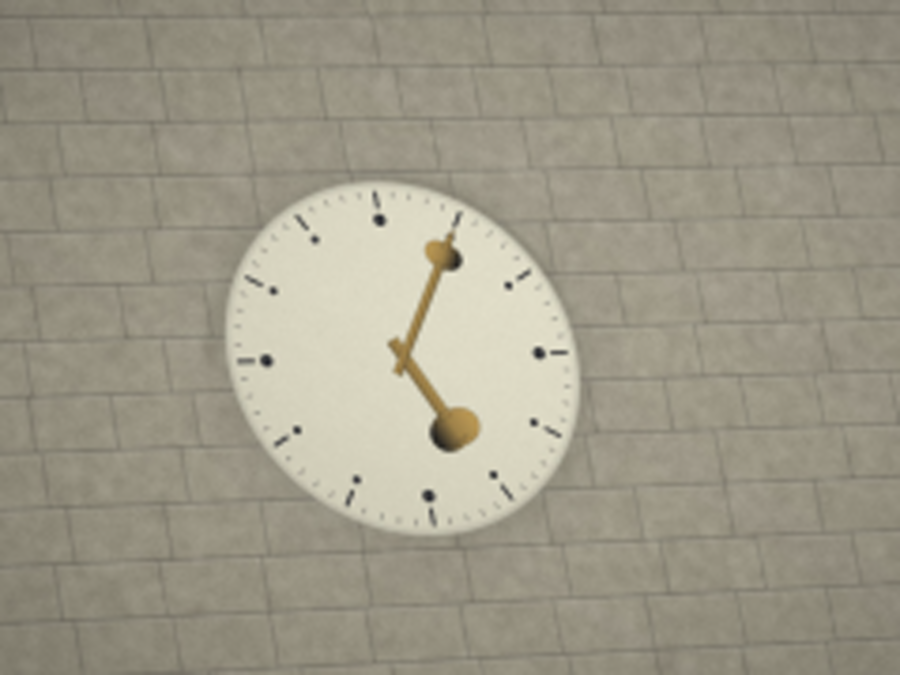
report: 5h05
